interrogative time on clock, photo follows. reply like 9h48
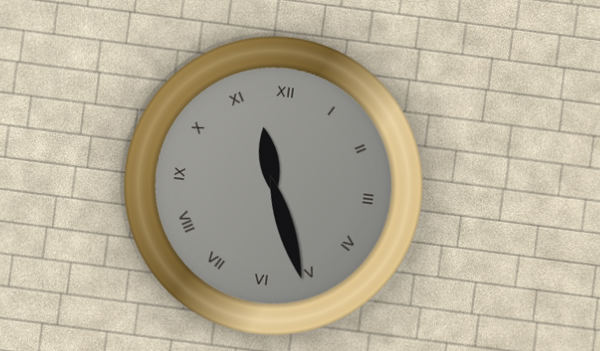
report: 11h26
